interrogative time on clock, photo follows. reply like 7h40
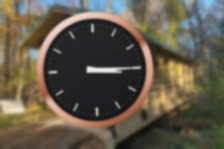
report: 3h15
